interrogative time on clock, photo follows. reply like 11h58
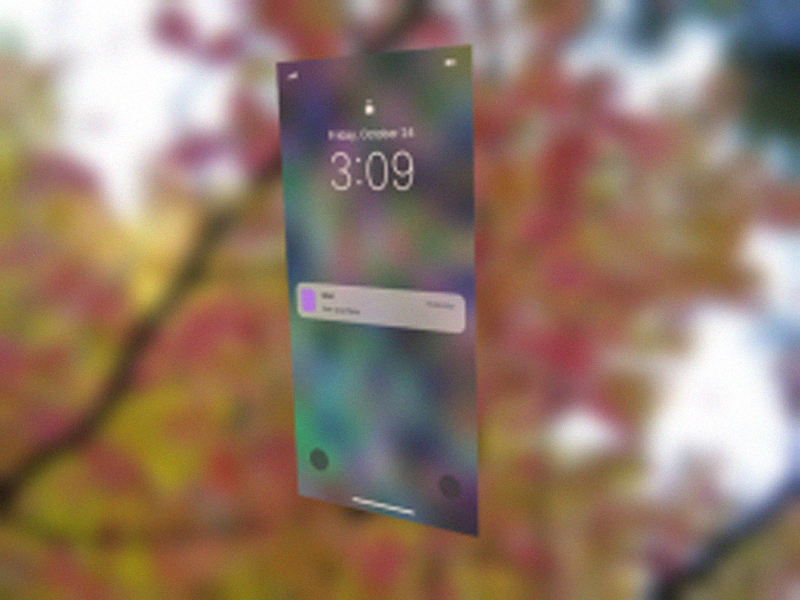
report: 3h09
